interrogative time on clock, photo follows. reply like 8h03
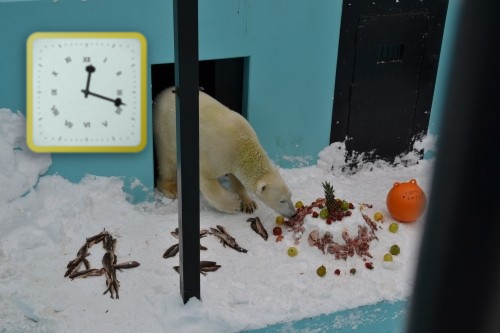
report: 12h18
